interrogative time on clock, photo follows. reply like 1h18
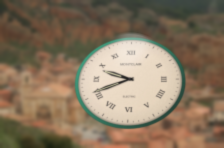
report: 9h41
